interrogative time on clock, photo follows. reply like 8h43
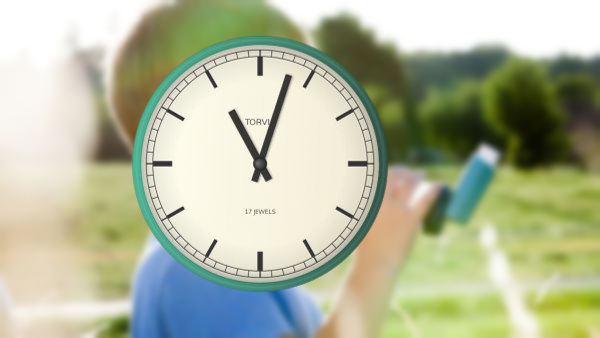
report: 11h03
